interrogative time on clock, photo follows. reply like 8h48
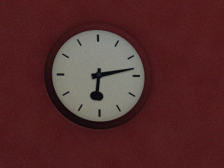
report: 6h13
